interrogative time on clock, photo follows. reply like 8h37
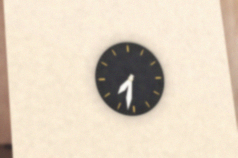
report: 7h32
